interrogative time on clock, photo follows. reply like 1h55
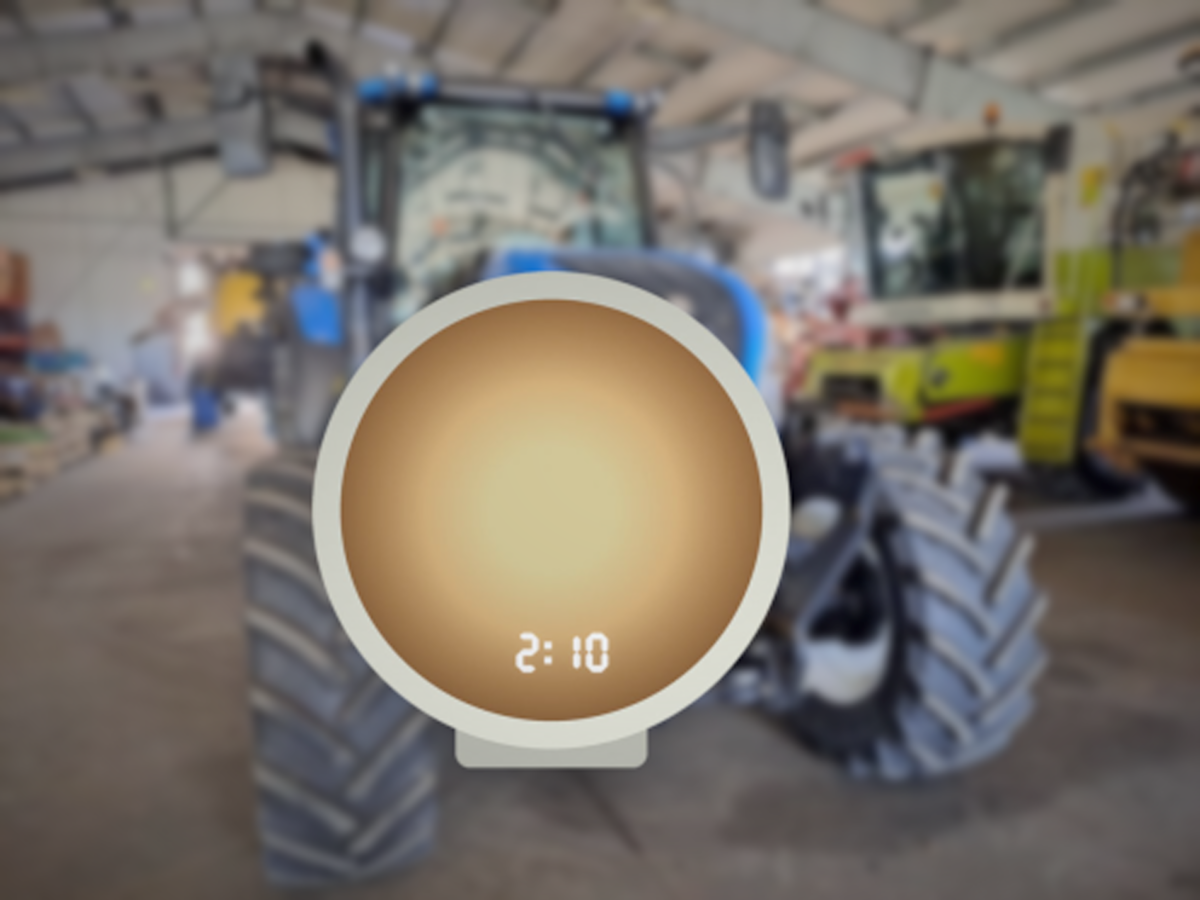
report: 2h10
